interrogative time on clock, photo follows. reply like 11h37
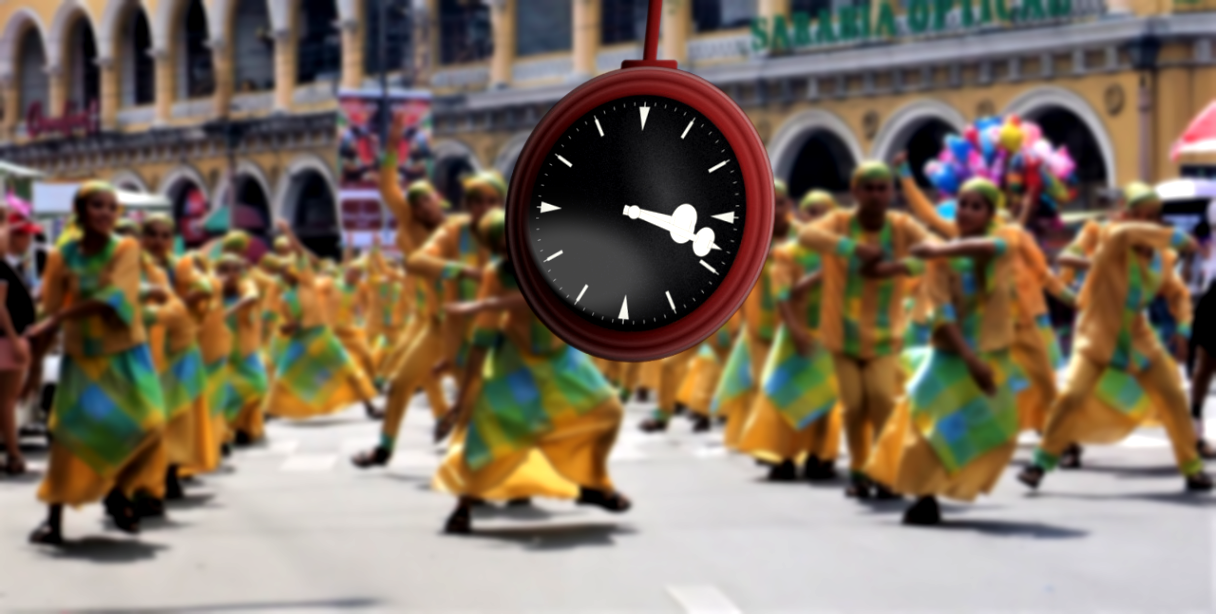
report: 3h18
